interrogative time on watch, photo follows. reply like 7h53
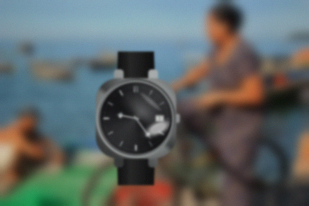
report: 9h24
